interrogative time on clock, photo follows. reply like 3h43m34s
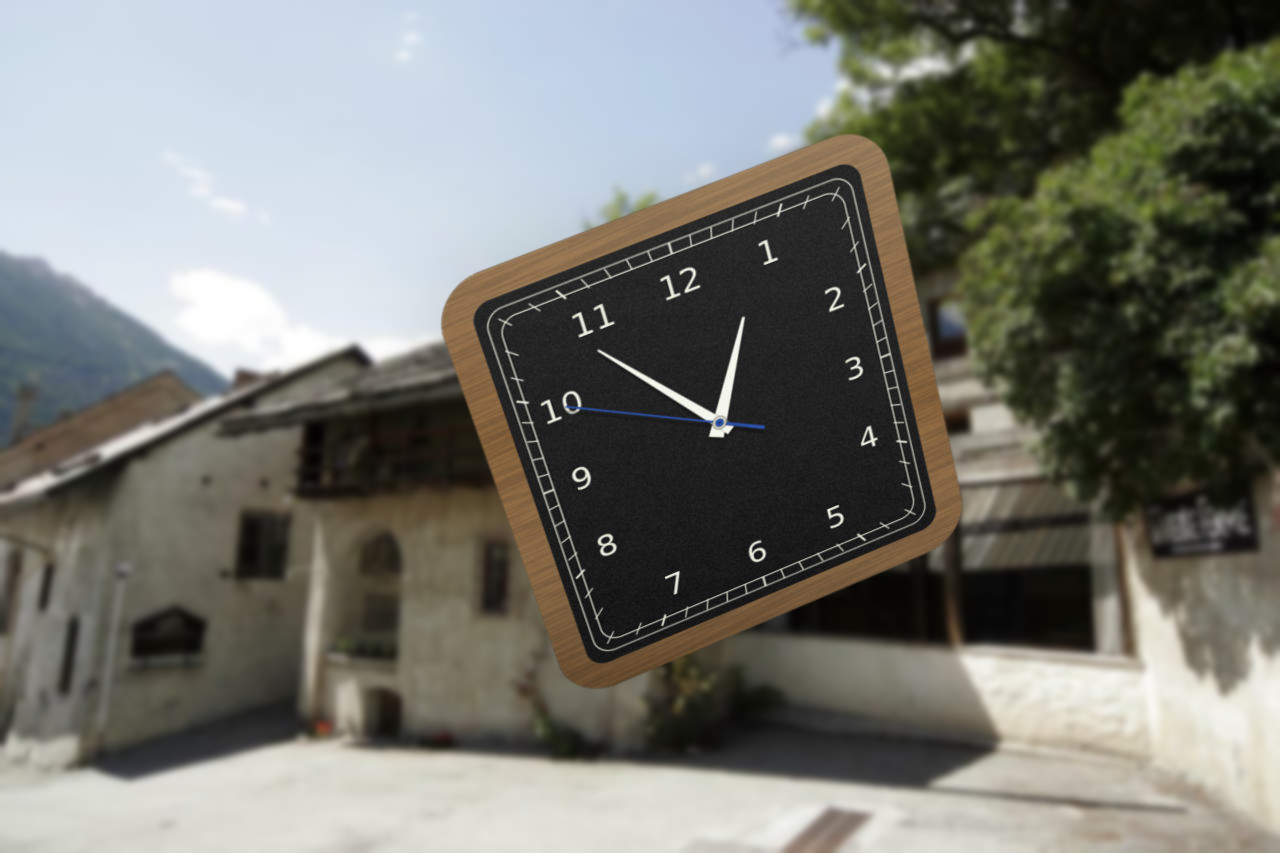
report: 12h53m50s
